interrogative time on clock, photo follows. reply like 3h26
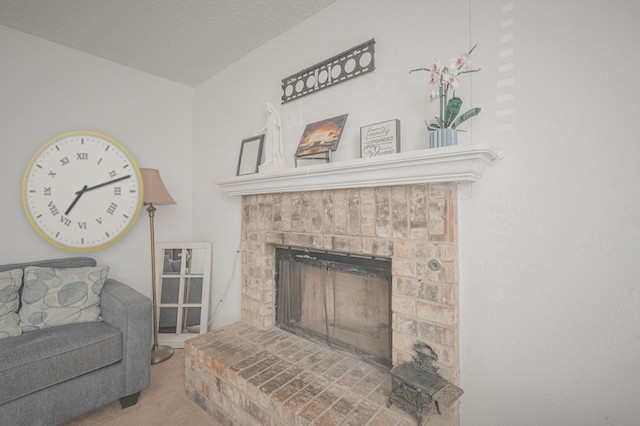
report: 7h12
